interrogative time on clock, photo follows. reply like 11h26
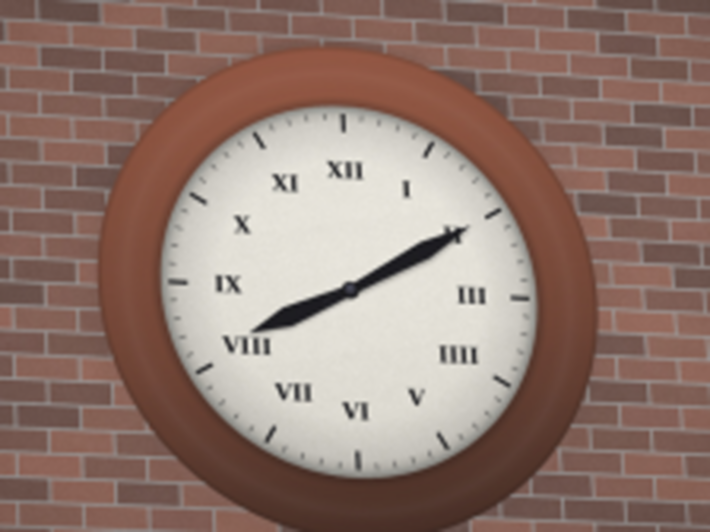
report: 8h10
